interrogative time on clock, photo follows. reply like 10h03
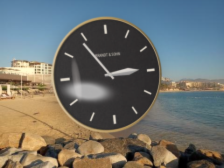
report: 2h54
